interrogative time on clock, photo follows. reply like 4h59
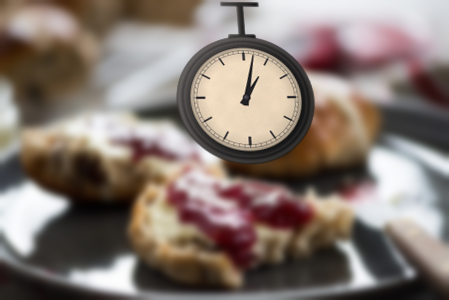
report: 1h02
